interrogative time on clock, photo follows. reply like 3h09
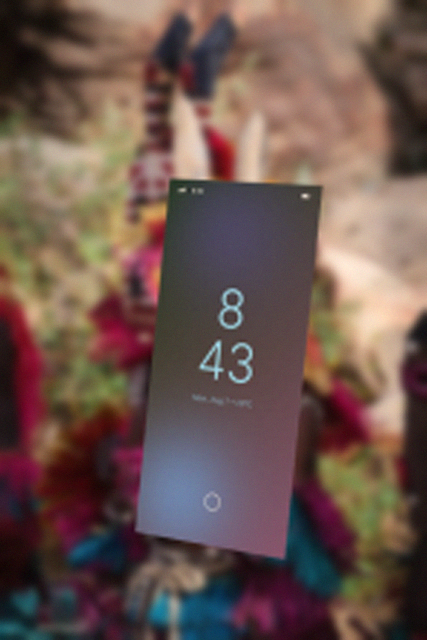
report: 8h43
